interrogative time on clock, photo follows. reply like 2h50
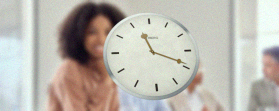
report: 11h19
